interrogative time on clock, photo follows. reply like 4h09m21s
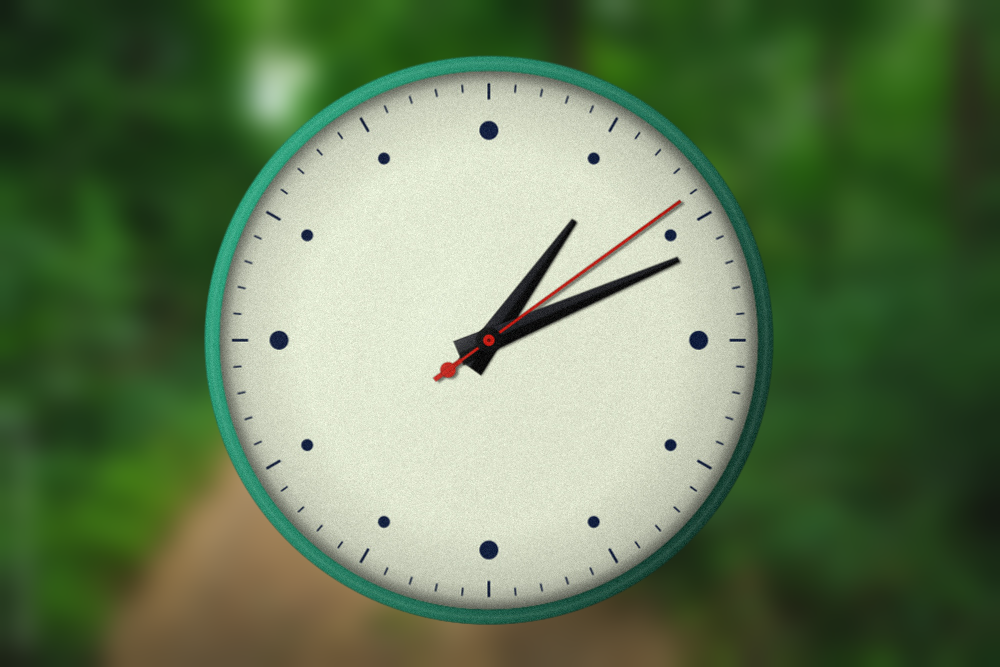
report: 1h11m09s
